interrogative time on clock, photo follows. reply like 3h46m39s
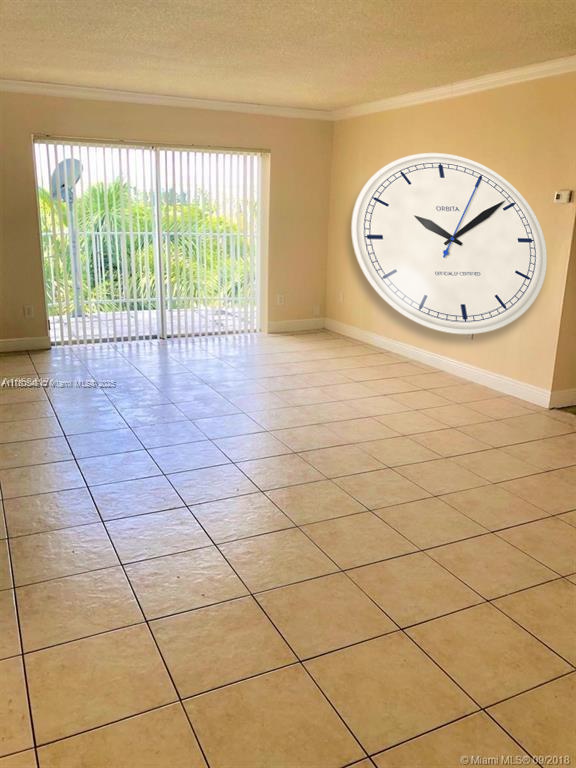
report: 10h09m05s
